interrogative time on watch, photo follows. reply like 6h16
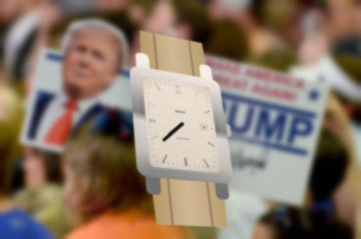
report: 7h38
